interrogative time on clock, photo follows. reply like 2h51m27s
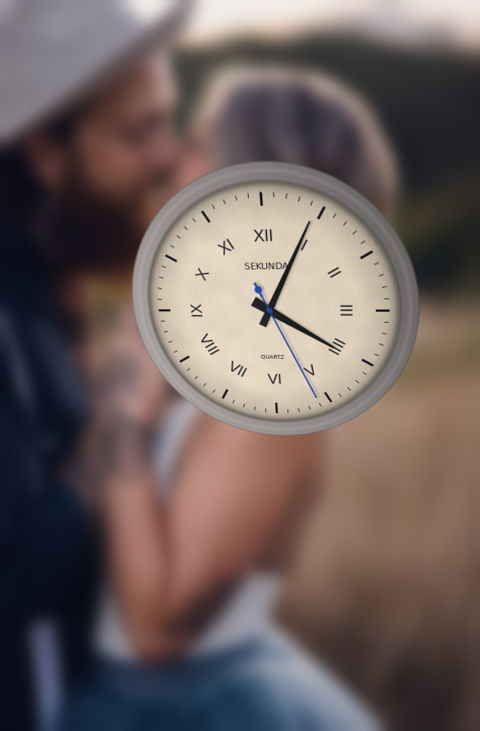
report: 4h04m26s
